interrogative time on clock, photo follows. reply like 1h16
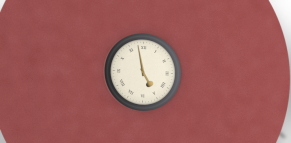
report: 4h58
